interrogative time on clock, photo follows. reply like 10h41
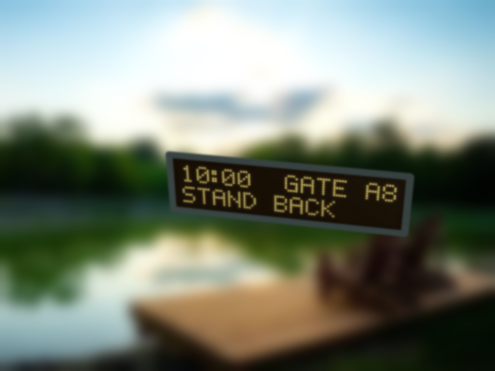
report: 10h00
